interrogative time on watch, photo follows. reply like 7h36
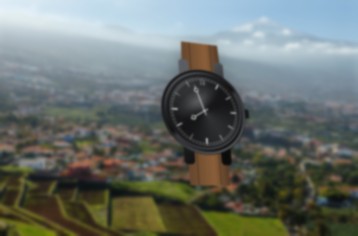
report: 7h57
